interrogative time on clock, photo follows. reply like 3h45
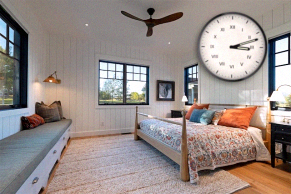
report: 3h12
